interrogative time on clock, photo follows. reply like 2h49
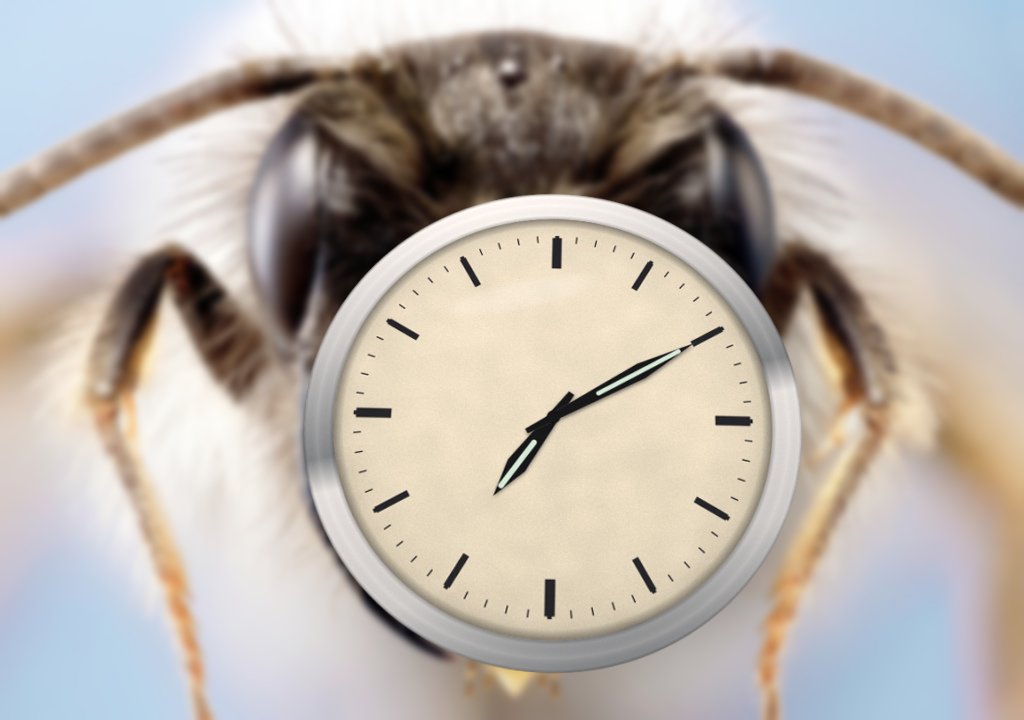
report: 7h10
